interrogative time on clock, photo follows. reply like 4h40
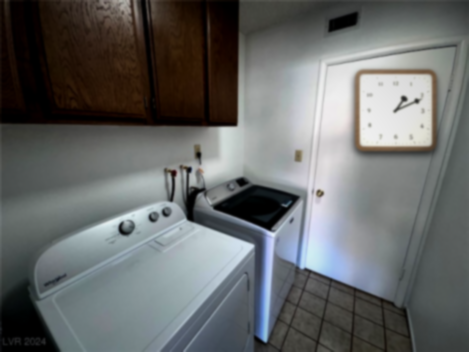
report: 1h11
